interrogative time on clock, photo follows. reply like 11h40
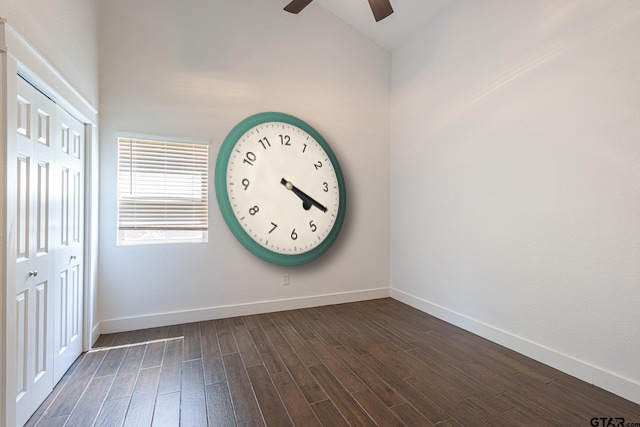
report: 4h20
